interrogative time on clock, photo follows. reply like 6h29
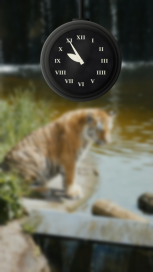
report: 9h55
